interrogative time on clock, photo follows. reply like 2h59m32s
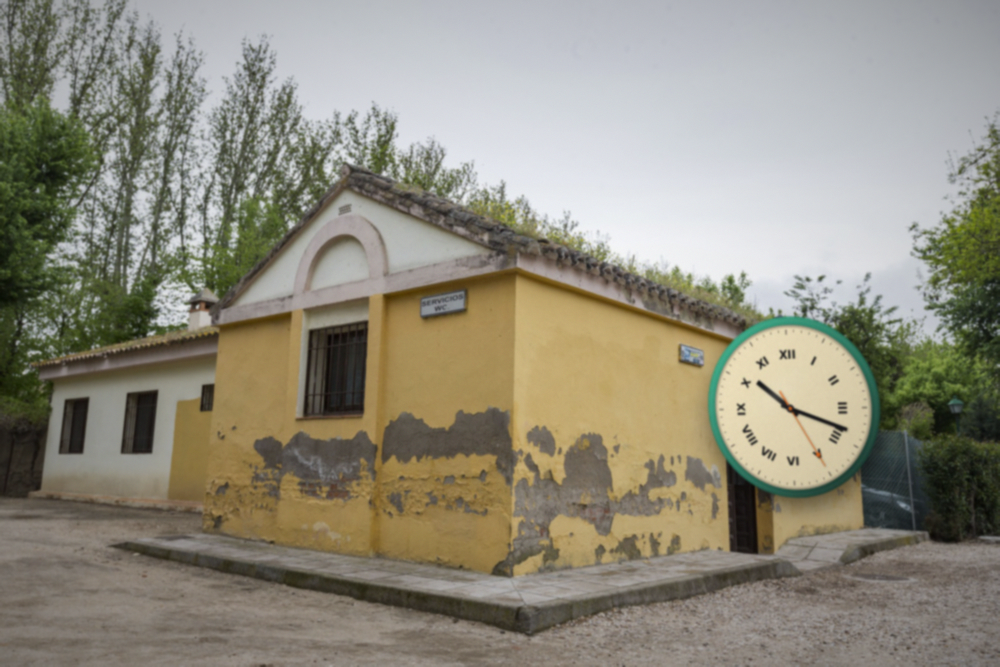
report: 10h18m25s
